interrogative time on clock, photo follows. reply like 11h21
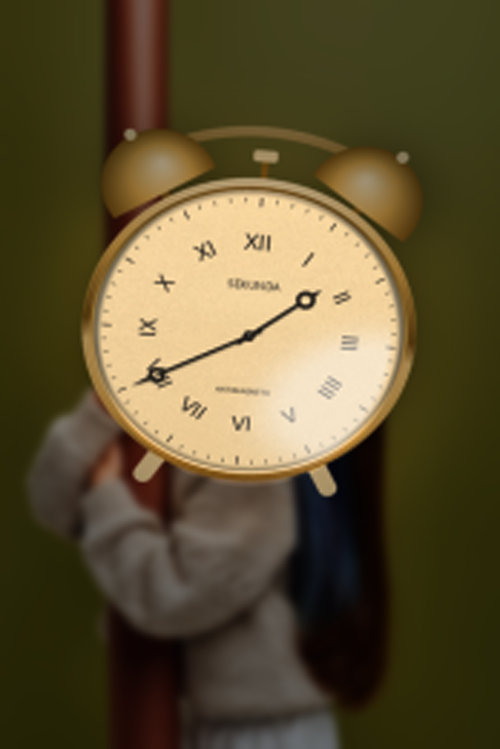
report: 1h40
